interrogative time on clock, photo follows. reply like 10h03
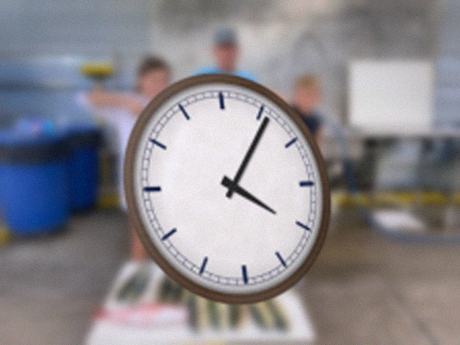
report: 4h06
